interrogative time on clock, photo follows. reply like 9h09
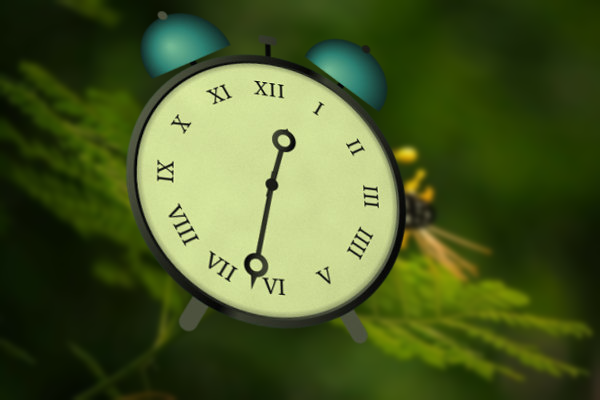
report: 12h32
